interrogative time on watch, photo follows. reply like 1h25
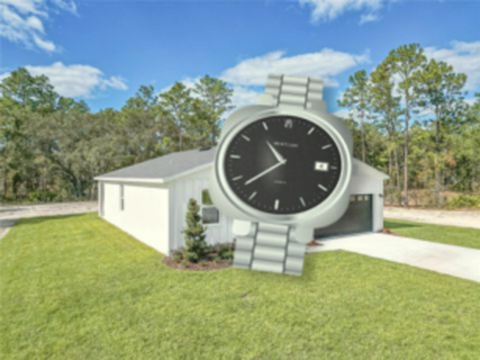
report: 10h38
